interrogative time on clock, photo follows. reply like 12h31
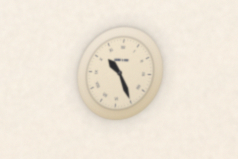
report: 10h25
